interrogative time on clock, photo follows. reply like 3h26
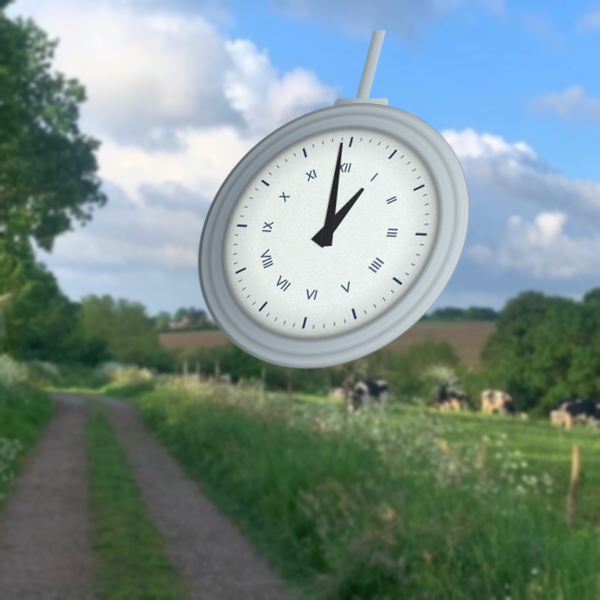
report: 12h59
